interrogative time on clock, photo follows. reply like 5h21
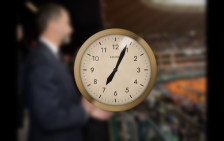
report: 7h04
